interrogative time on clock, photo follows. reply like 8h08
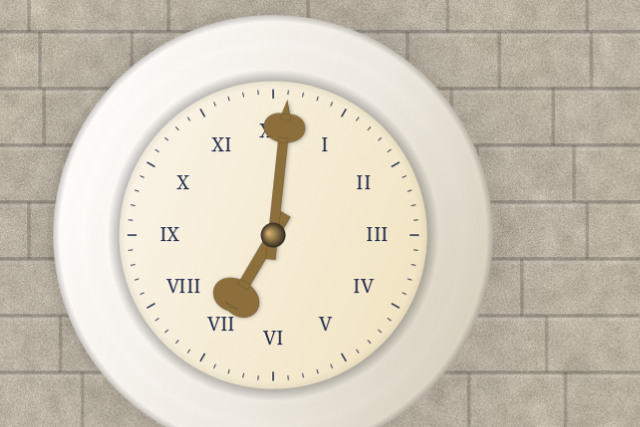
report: 7h01
